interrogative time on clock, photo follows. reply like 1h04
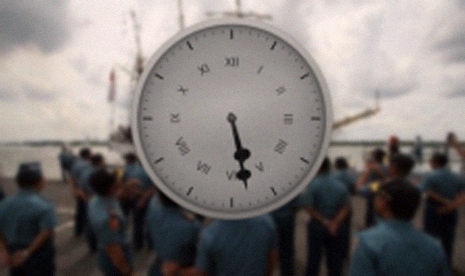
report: 5h28
